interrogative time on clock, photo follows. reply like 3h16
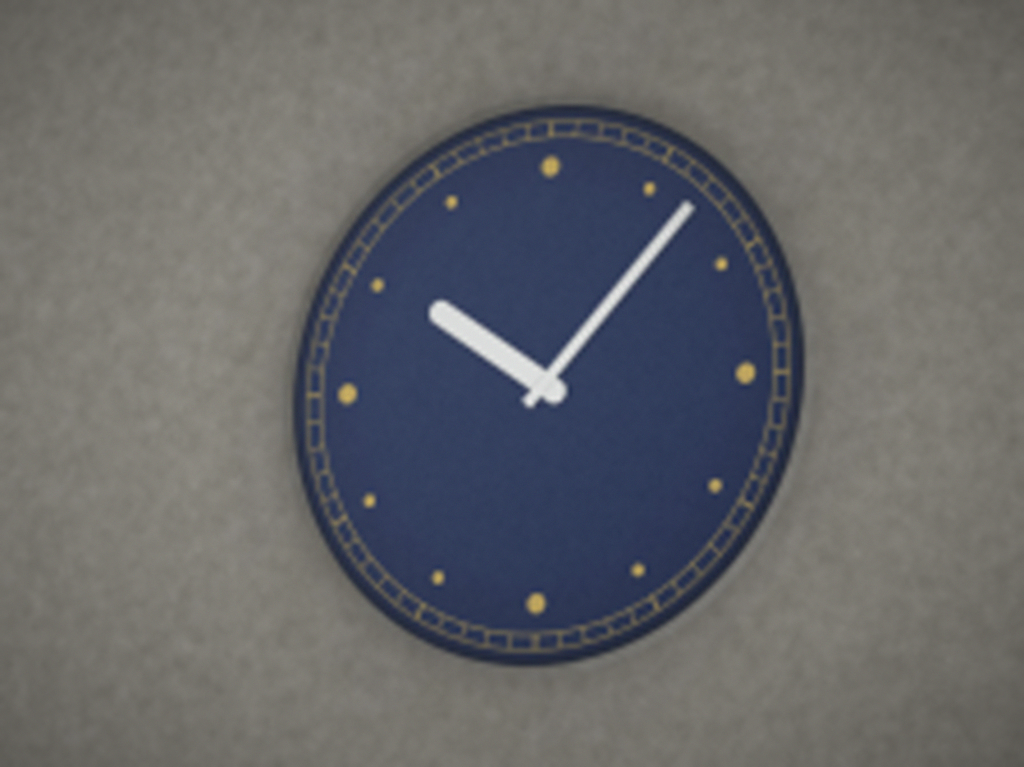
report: 10h07
